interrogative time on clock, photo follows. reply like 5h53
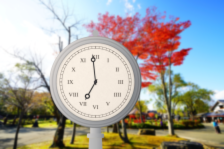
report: 6h59
